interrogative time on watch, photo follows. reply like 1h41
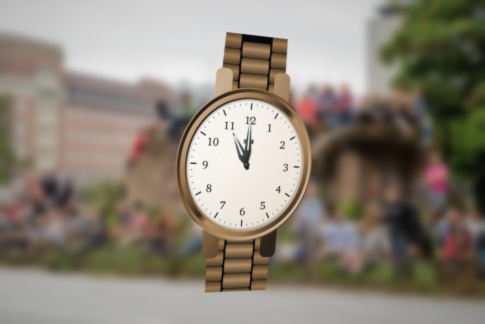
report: 11h00
